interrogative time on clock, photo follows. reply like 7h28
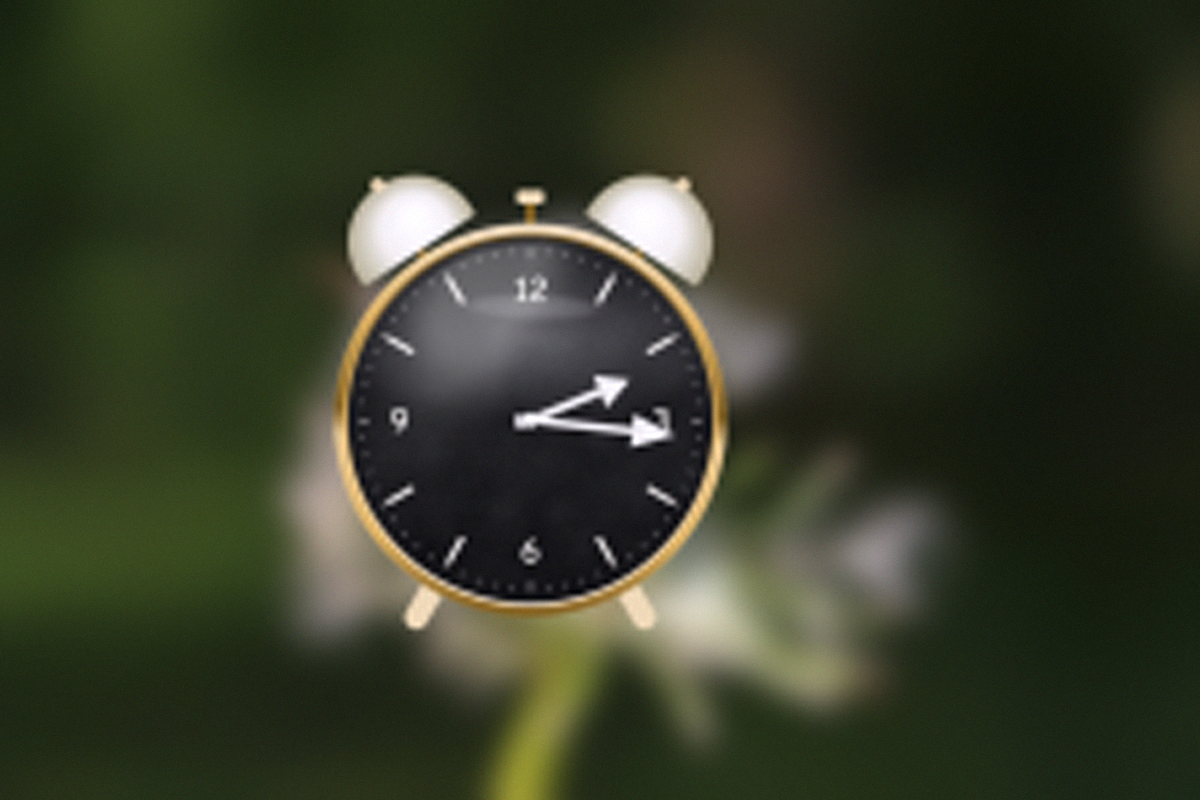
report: 2h16
